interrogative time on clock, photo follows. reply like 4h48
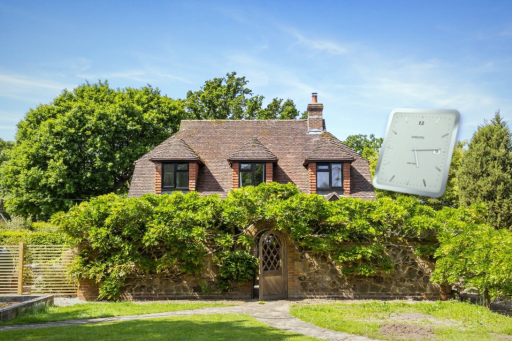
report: 5h14
